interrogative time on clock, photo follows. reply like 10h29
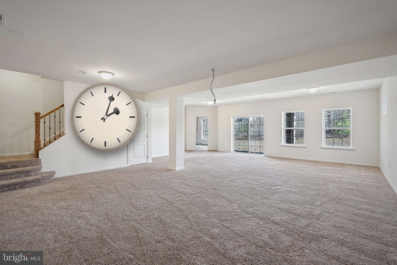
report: 2h03
